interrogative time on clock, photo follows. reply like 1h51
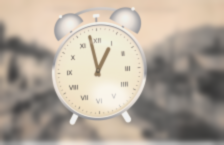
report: 12h58
